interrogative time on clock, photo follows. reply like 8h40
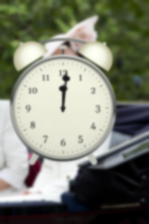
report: 12h01
